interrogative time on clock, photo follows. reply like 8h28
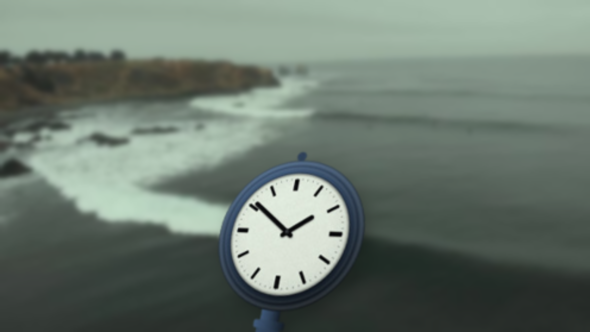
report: 1h51
